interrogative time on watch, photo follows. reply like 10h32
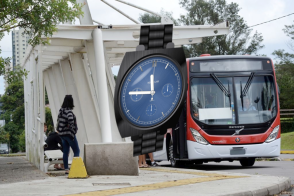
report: 11h46
